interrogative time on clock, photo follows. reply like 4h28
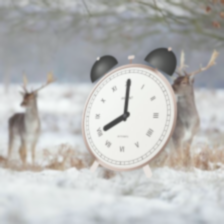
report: 8h00
